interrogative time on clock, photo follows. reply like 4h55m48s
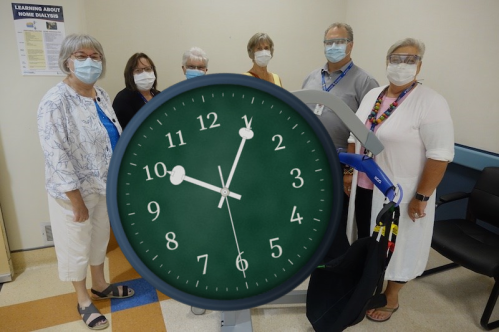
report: 10h05m30s
